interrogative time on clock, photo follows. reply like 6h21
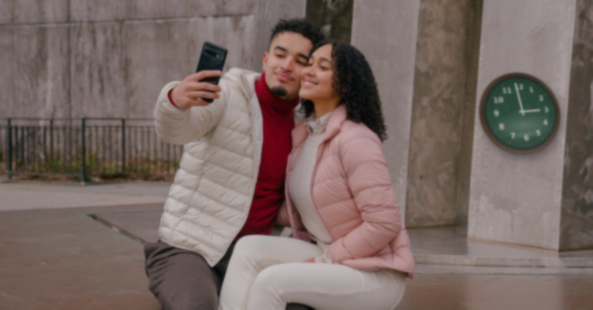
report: 2h59
